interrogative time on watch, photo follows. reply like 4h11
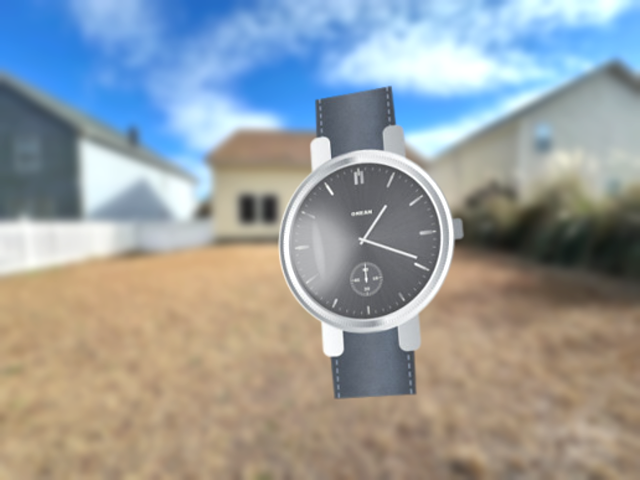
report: 1h19
